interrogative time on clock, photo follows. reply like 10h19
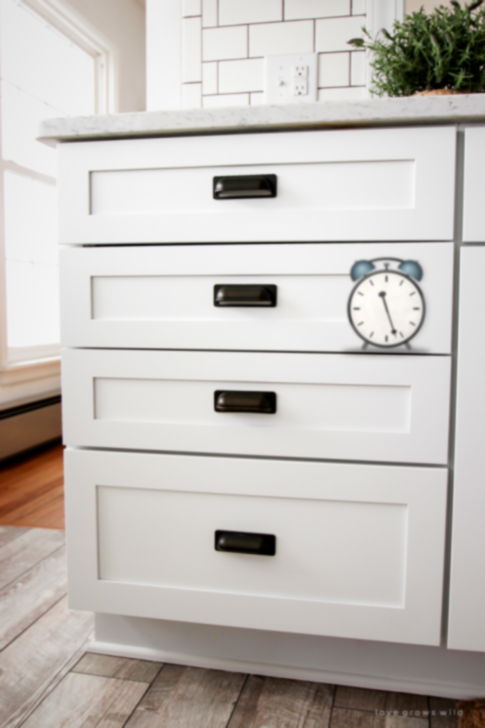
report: 11h27
